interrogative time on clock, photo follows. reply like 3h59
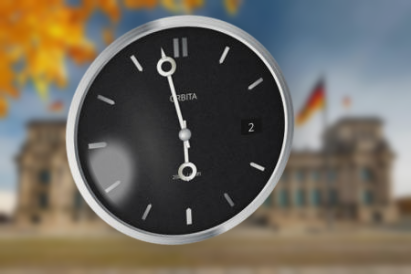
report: 5h58
